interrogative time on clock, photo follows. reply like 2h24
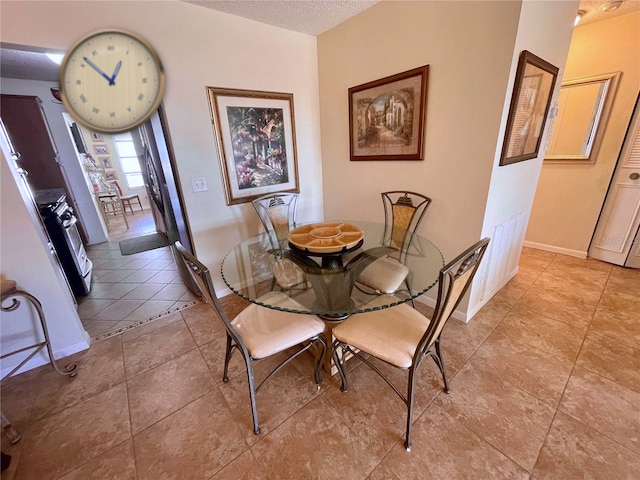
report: 12h52
